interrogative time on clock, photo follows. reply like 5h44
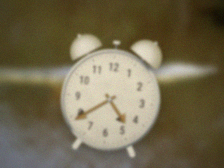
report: 4h39
